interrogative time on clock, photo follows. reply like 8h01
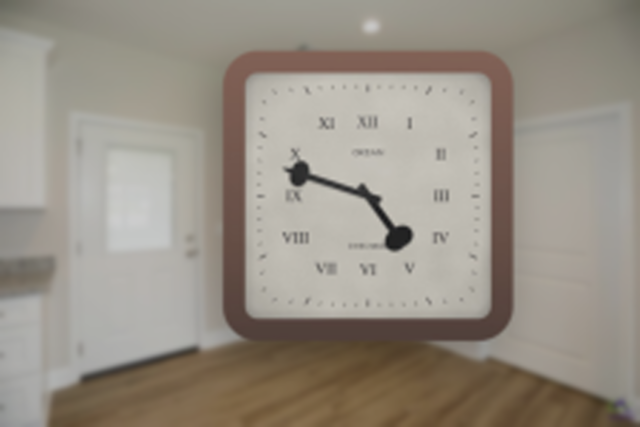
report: 4h48
